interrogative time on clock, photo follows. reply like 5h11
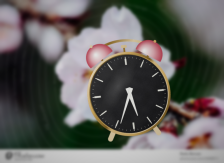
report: 5h34
